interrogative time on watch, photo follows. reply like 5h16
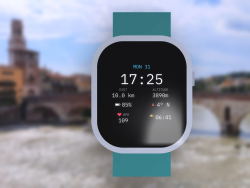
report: 17h25
